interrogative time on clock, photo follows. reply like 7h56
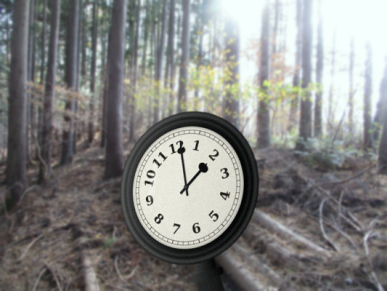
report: 2h01
